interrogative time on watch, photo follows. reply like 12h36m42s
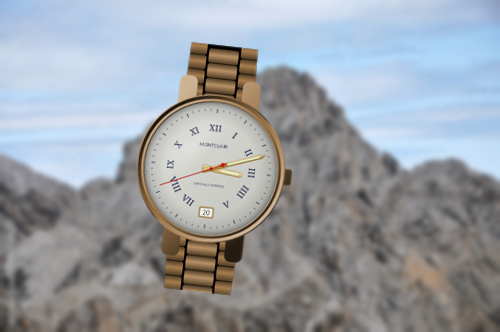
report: 3h11m41s
